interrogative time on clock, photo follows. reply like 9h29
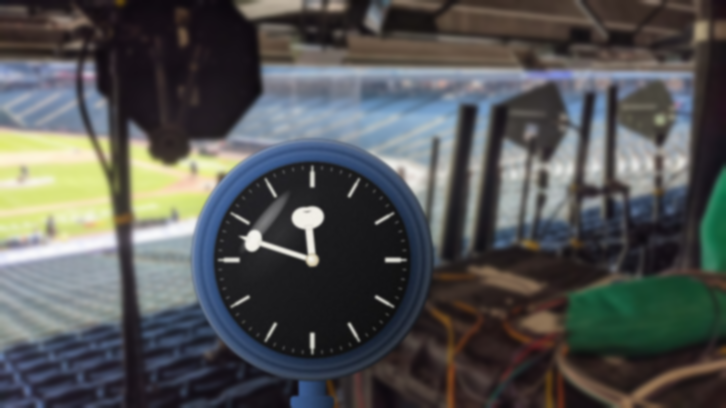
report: 11h48
